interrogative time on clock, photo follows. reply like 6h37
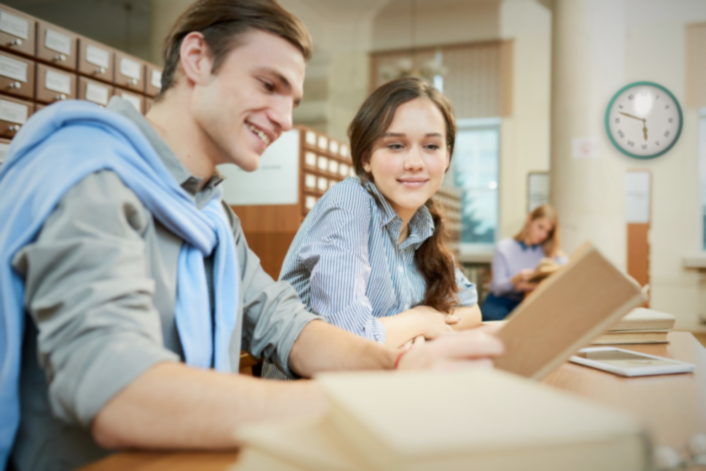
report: 5h48
